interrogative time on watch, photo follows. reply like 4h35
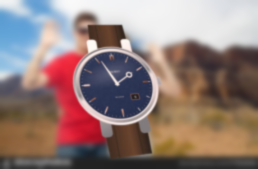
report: 1h56
